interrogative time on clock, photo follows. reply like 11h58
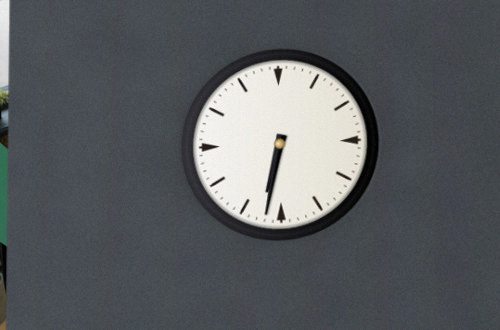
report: 6h32
